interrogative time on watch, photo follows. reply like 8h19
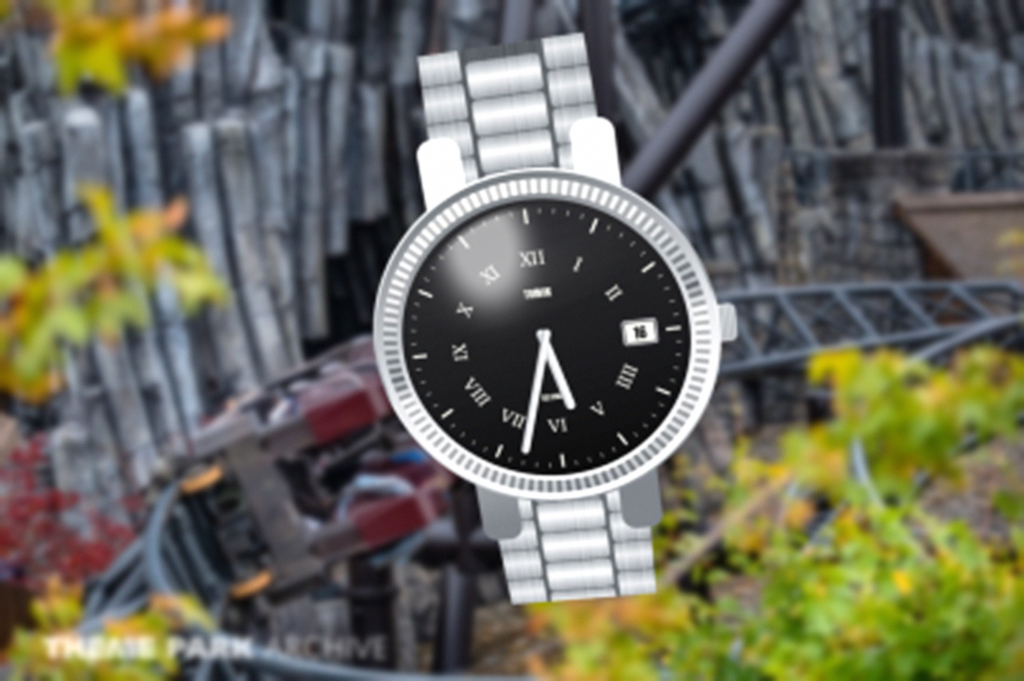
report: 5h33
